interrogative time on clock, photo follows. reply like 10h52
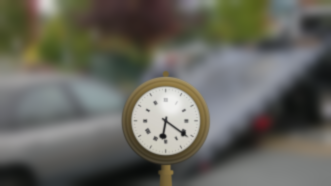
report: 6h21
